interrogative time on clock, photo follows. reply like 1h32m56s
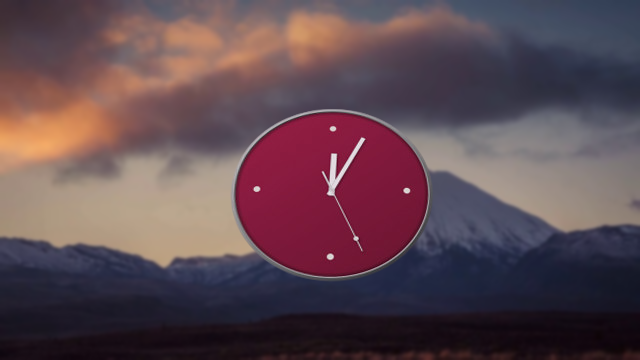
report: 12h04m26s
